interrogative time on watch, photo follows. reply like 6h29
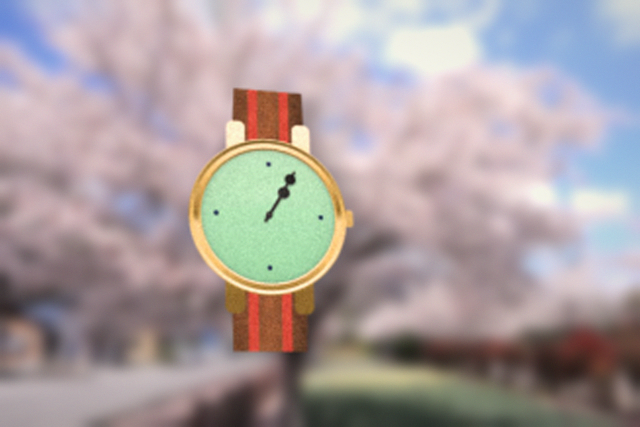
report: 1h05
